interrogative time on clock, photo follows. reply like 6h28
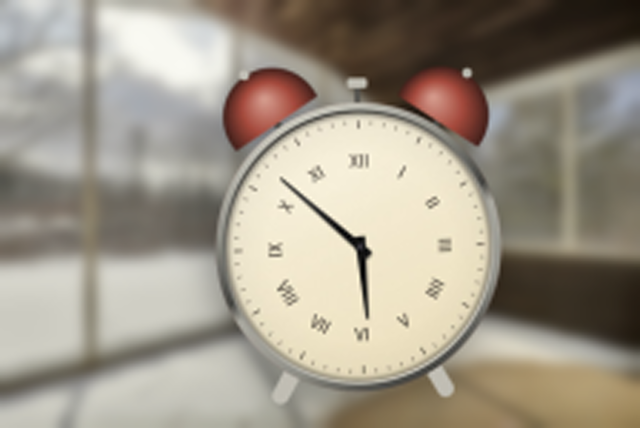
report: 5h52
